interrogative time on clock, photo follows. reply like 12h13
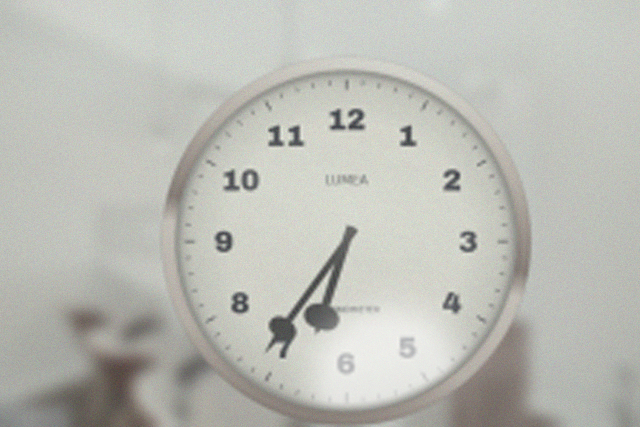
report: 6h36
